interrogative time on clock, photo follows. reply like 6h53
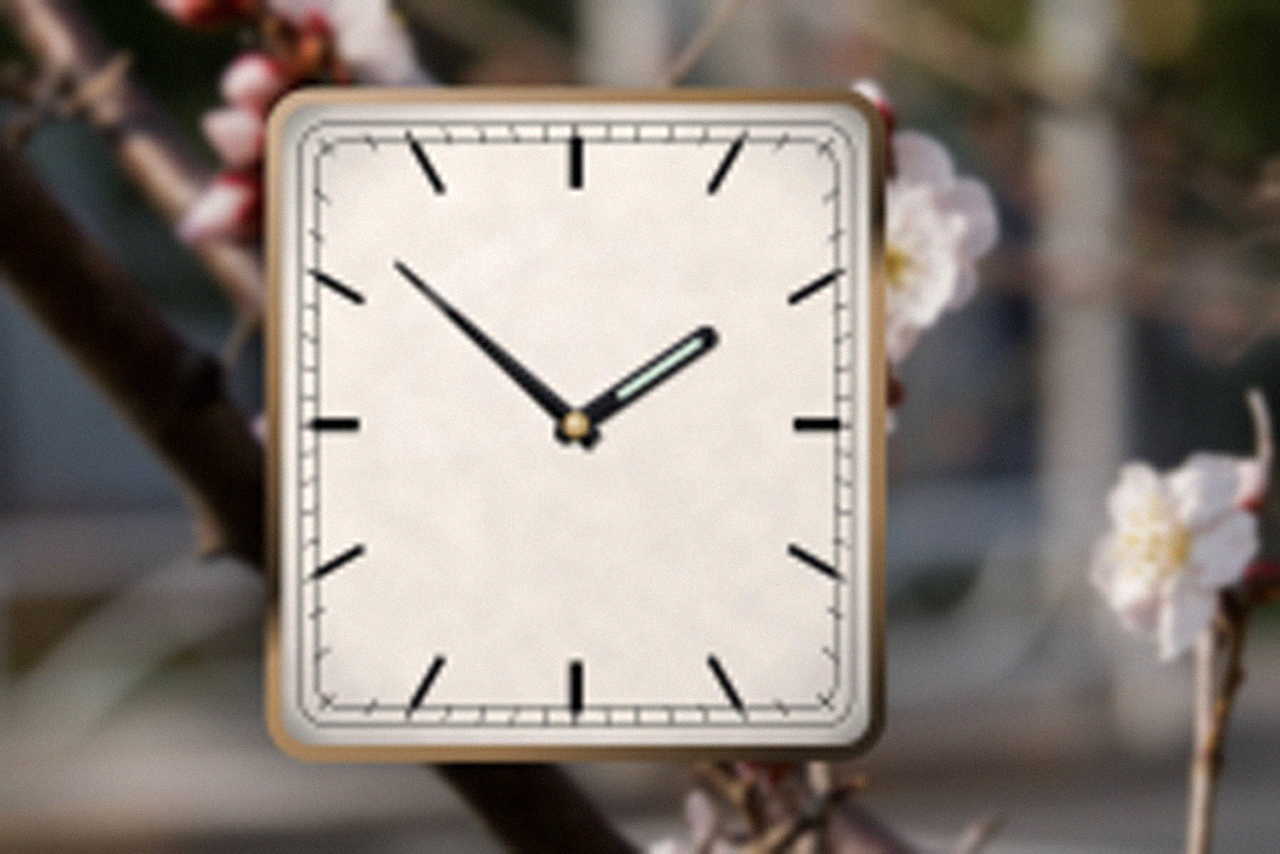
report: 1h52
